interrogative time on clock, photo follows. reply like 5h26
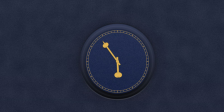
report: 5h54
